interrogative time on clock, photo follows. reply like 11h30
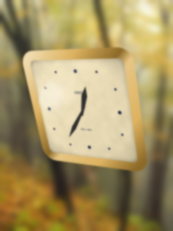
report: 12h36
